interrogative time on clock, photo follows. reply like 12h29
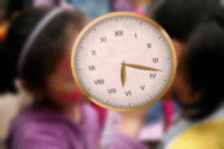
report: 6h18
